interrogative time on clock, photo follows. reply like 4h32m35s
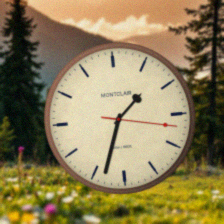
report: 1h33m17s
